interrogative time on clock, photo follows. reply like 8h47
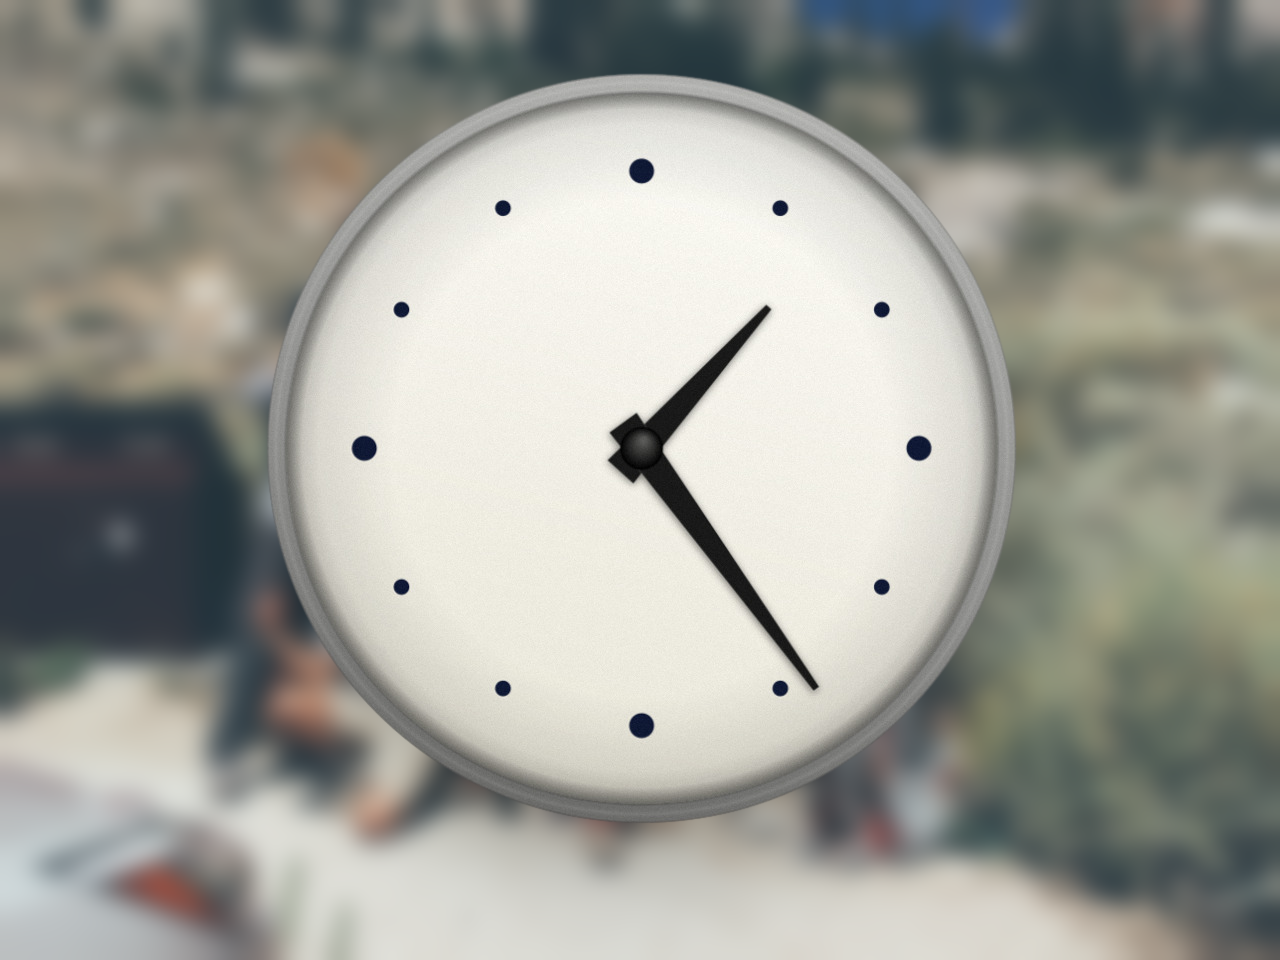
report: 1h24
